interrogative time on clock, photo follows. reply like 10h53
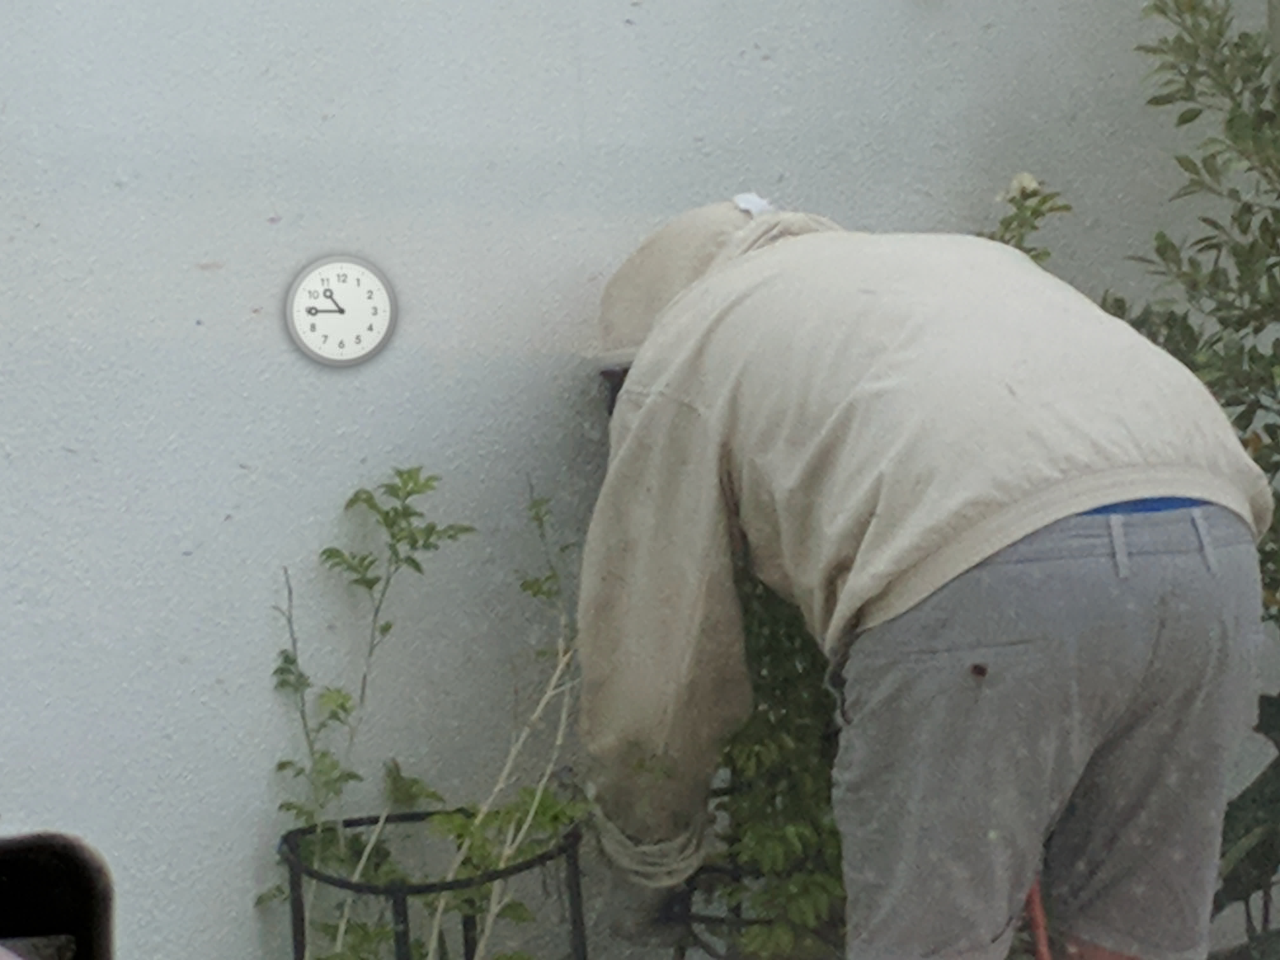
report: 10h45
